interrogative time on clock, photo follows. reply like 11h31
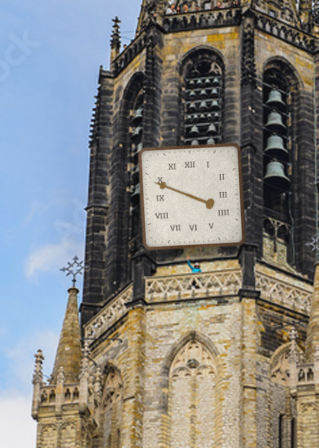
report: 3h49
